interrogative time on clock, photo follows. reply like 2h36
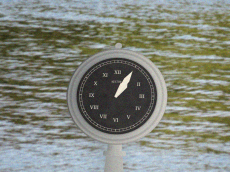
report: 1h05
